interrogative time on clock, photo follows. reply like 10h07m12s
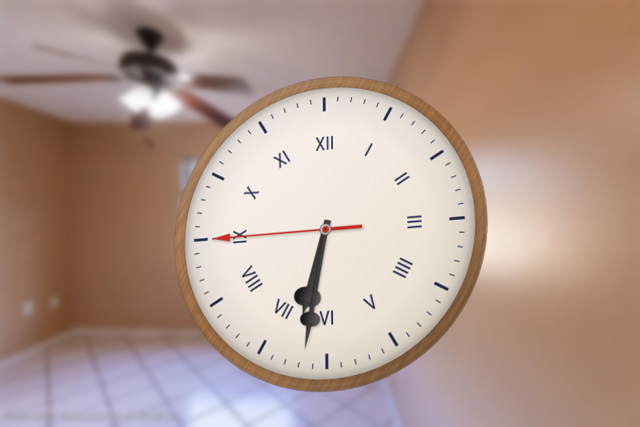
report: 6h31m45s
